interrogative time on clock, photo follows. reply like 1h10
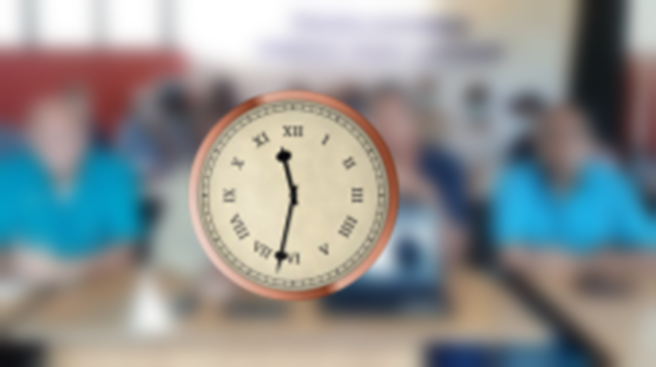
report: 11h32
